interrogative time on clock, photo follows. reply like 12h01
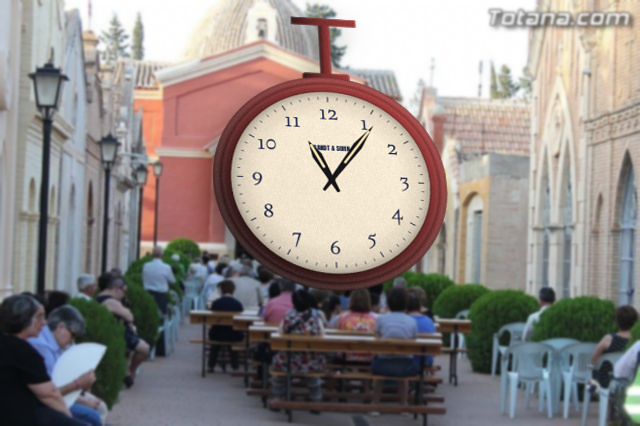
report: 11h06
